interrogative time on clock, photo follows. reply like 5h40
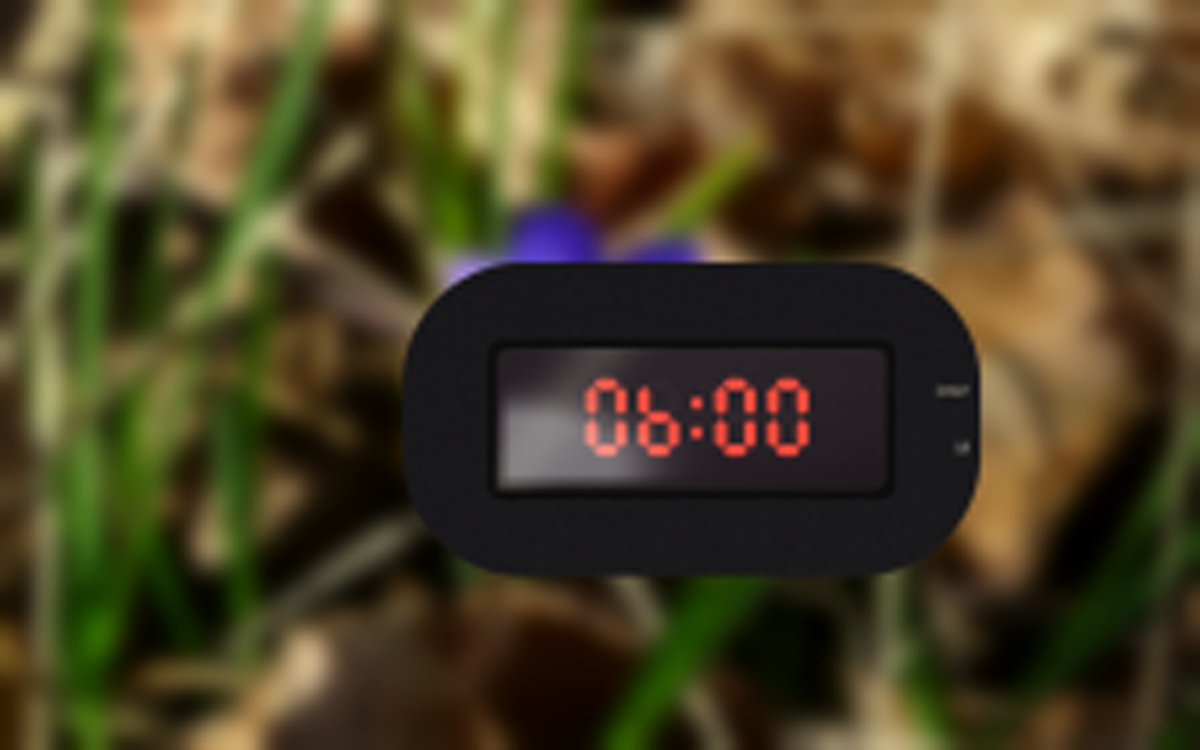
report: 6h00
